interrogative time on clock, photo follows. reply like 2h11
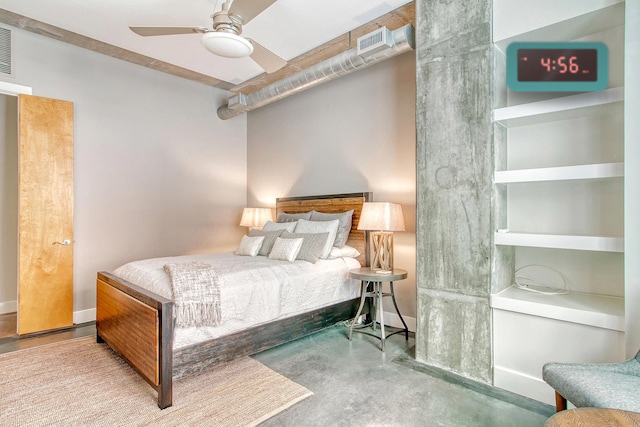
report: 4h56
